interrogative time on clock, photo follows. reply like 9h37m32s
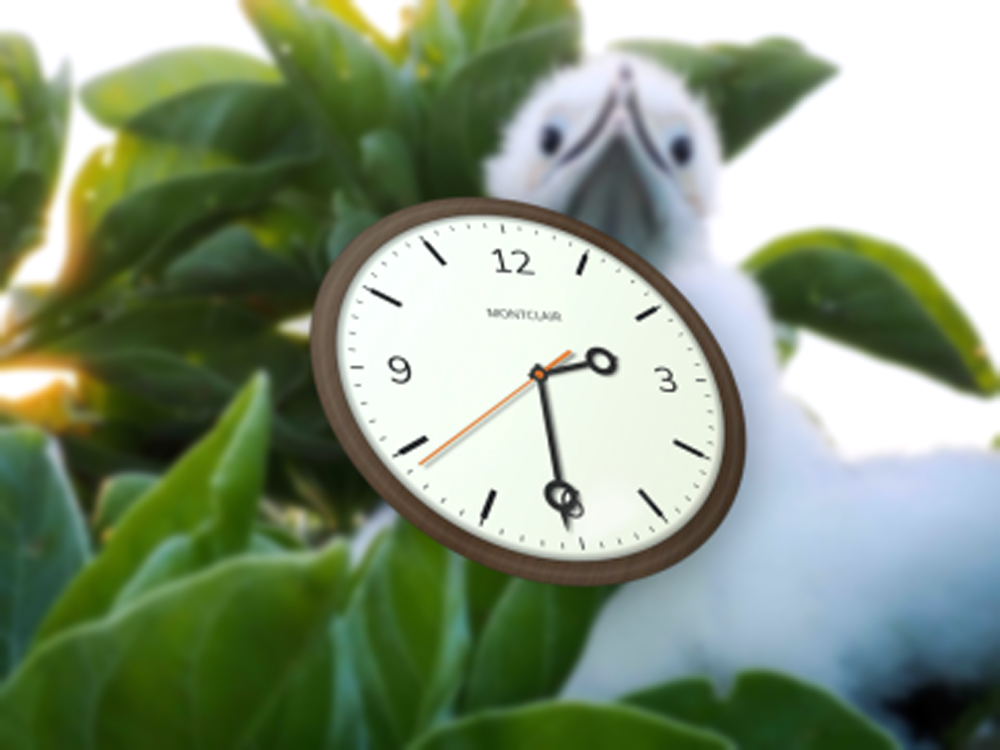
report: 2h30m39s
